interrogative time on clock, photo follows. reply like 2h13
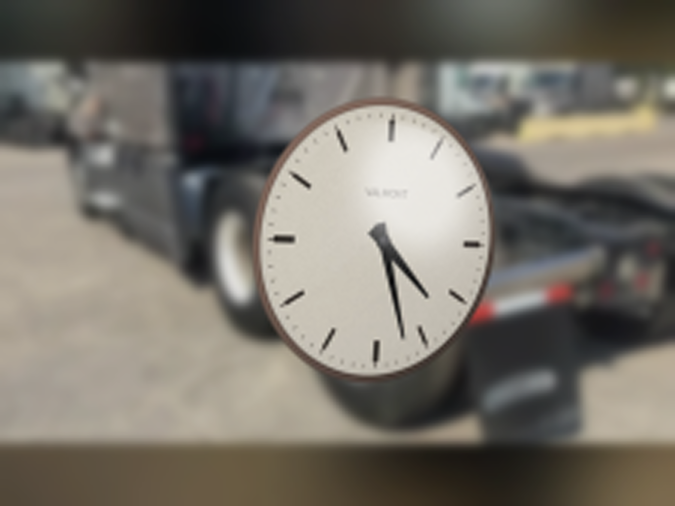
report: 4h27
